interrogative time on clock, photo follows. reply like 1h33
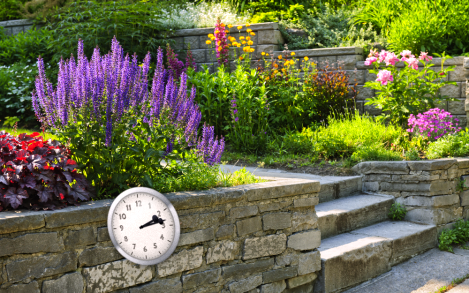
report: 2h13
